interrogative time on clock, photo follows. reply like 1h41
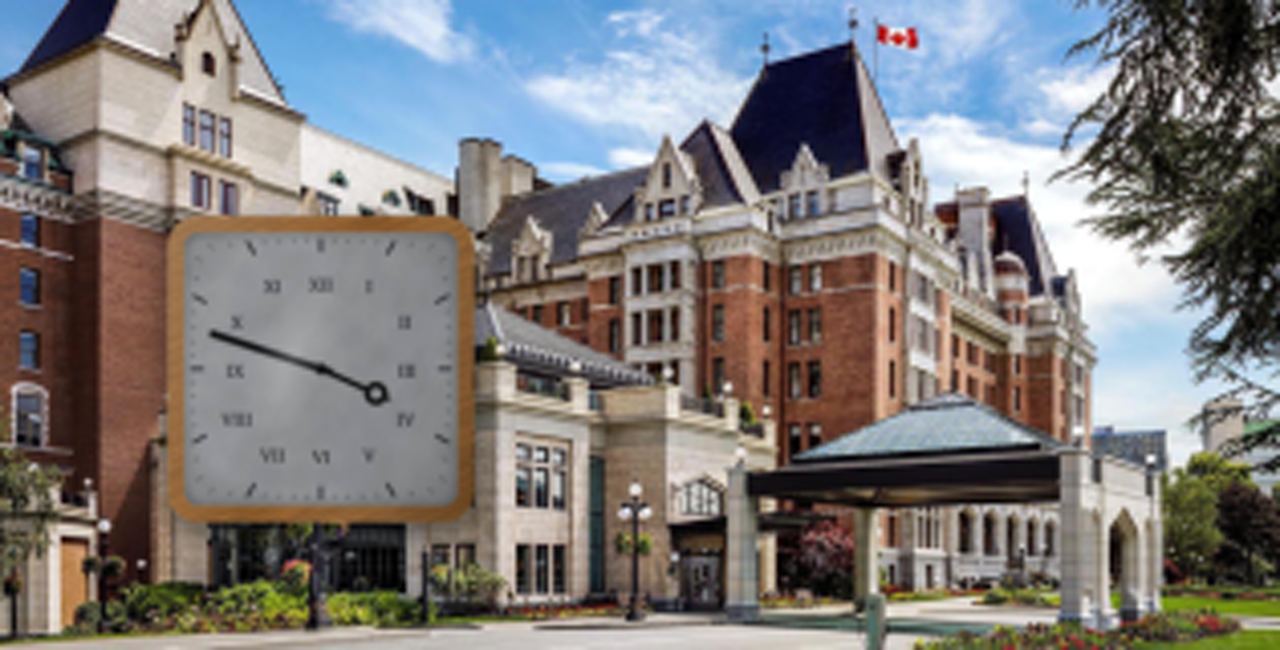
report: 3h48
